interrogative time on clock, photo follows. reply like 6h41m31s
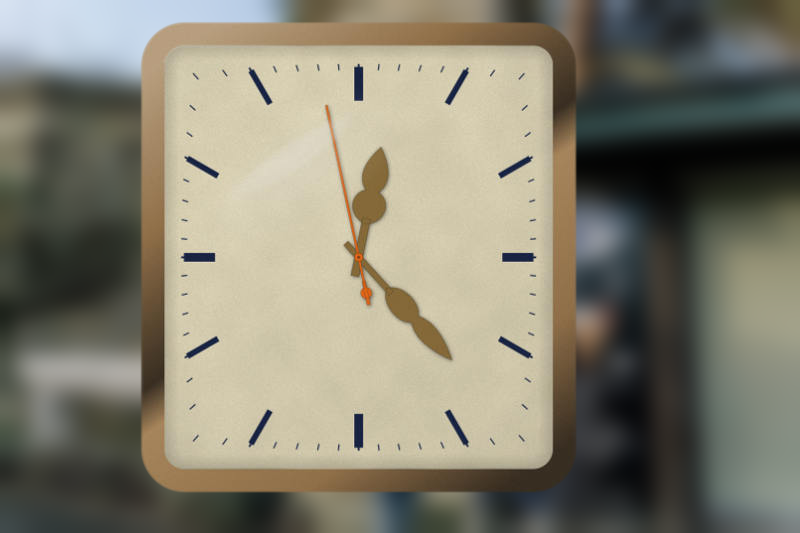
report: 12h22m58s
